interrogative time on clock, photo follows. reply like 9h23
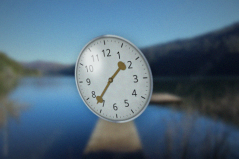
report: 1h37
